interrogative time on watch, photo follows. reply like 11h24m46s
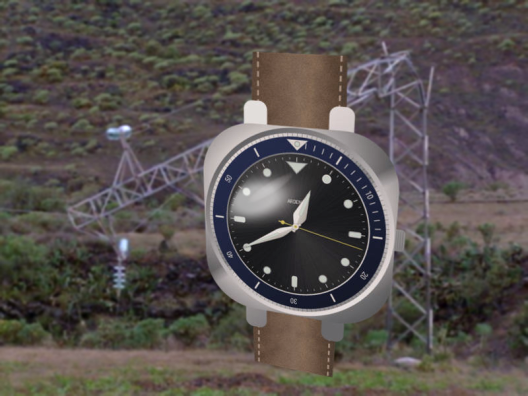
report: 12h40m17s
